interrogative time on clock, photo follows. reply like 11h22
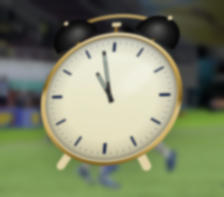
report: 10h58
